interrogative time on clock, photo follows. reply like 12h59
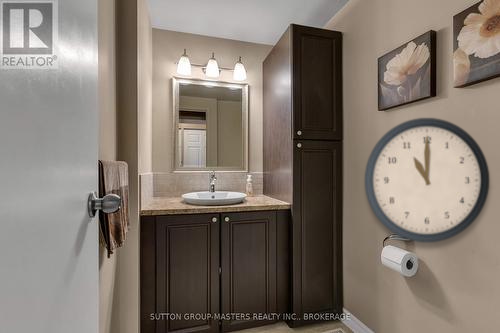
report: 11h00
